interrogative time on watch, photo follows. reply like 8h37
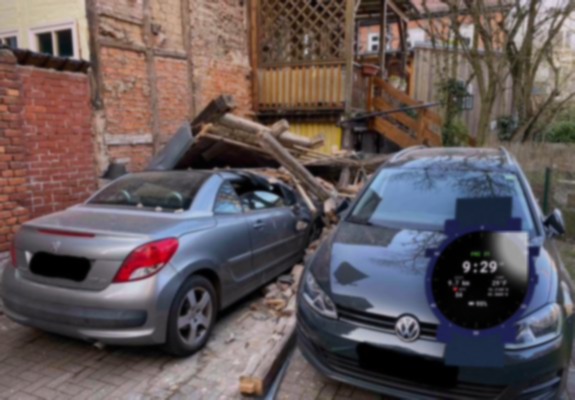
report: 9h29
